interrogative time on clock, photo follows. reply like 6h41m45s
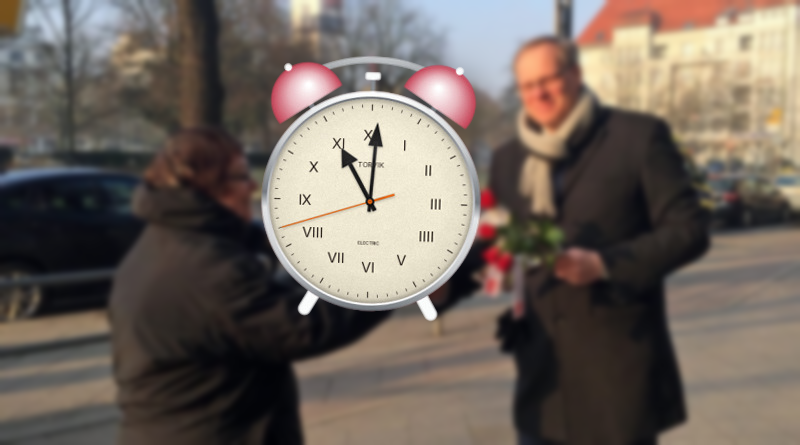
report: 11h00m42s
